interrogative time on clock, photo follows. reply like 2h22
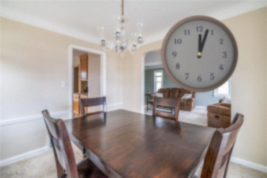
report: 12h03
